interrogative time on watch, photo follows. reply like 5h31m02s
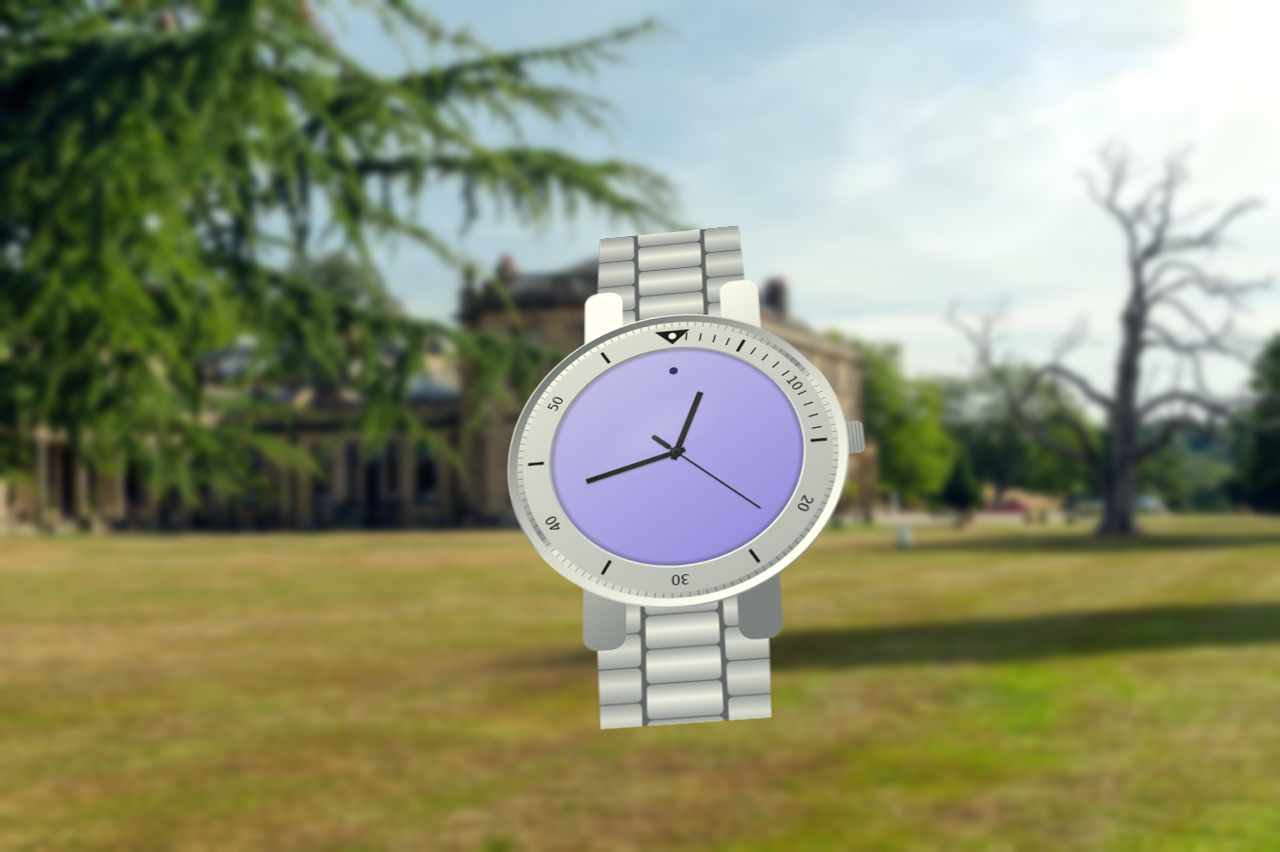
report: 12h42m22s
